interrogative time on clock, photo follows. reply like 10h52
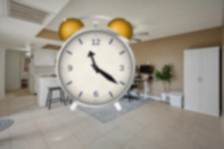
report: 11h21
